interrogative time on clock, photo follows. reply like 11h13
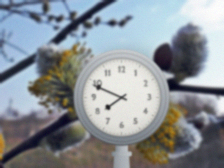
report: 7h49
